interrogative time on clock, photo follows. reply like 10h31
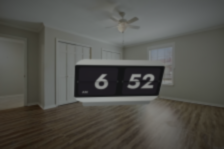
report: 6h52
